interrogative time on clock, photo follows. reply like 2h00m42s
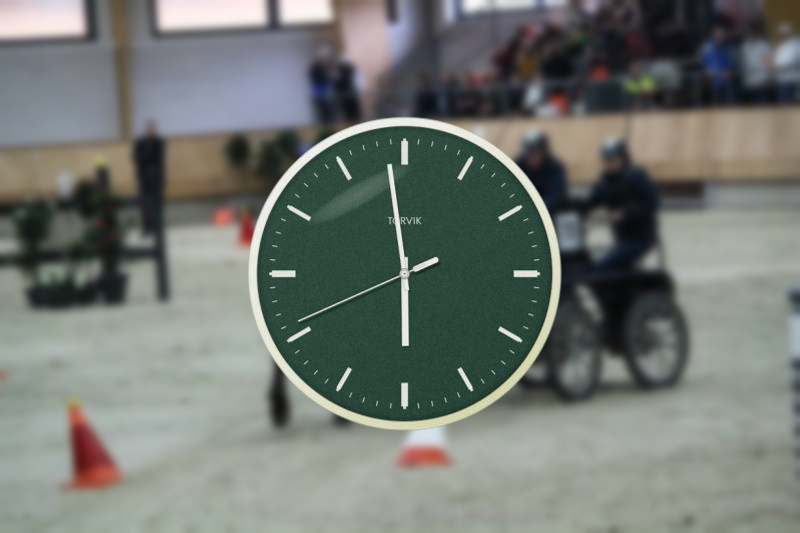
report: 5h58m41s
